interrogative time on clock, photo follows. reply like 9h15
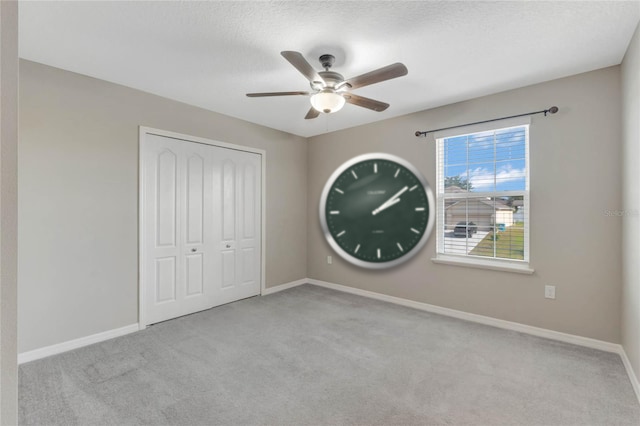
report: 2h09
